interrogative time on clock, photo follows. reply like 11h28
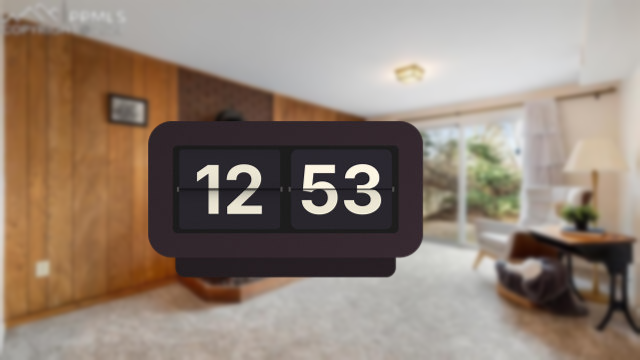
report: 12h53
